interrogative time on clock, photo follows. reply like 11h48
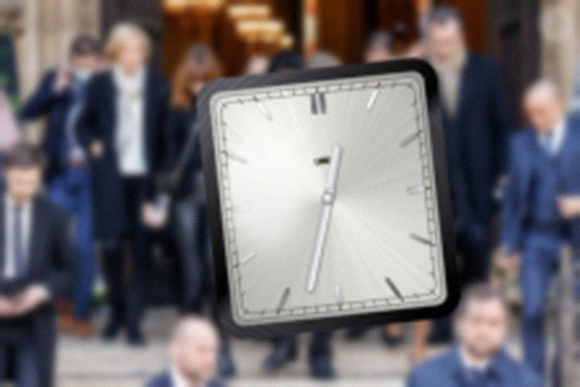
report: 12h33
